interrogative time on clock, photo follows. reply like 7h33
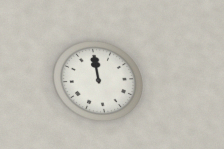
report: 12h00
